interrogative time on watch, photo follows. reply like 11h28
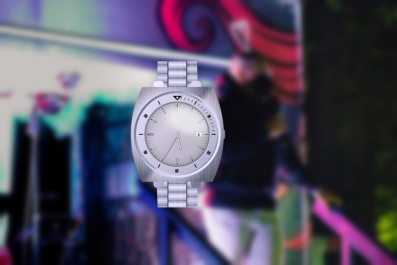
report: 5h35
